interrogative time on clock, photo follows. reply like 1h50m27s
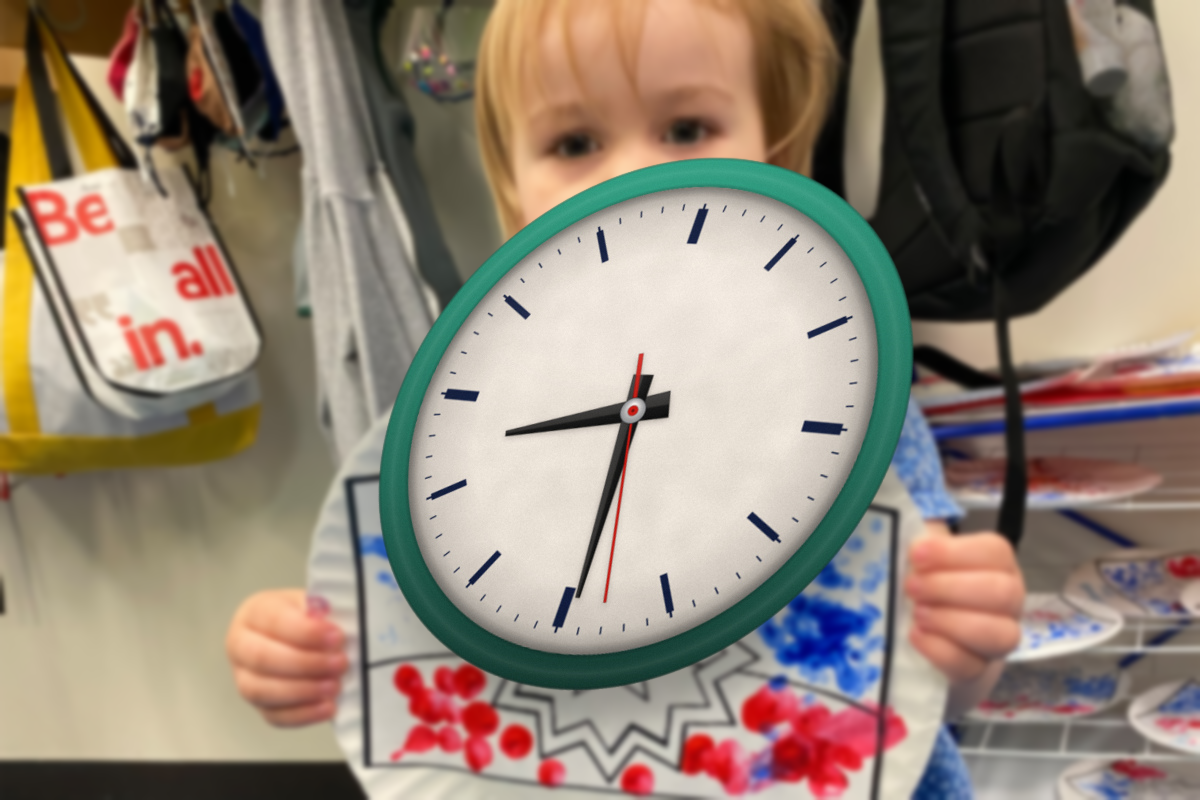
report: 8h29m28s
